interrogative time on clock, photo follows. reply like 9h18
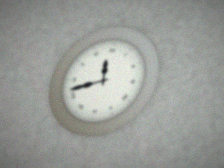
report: 11h42
